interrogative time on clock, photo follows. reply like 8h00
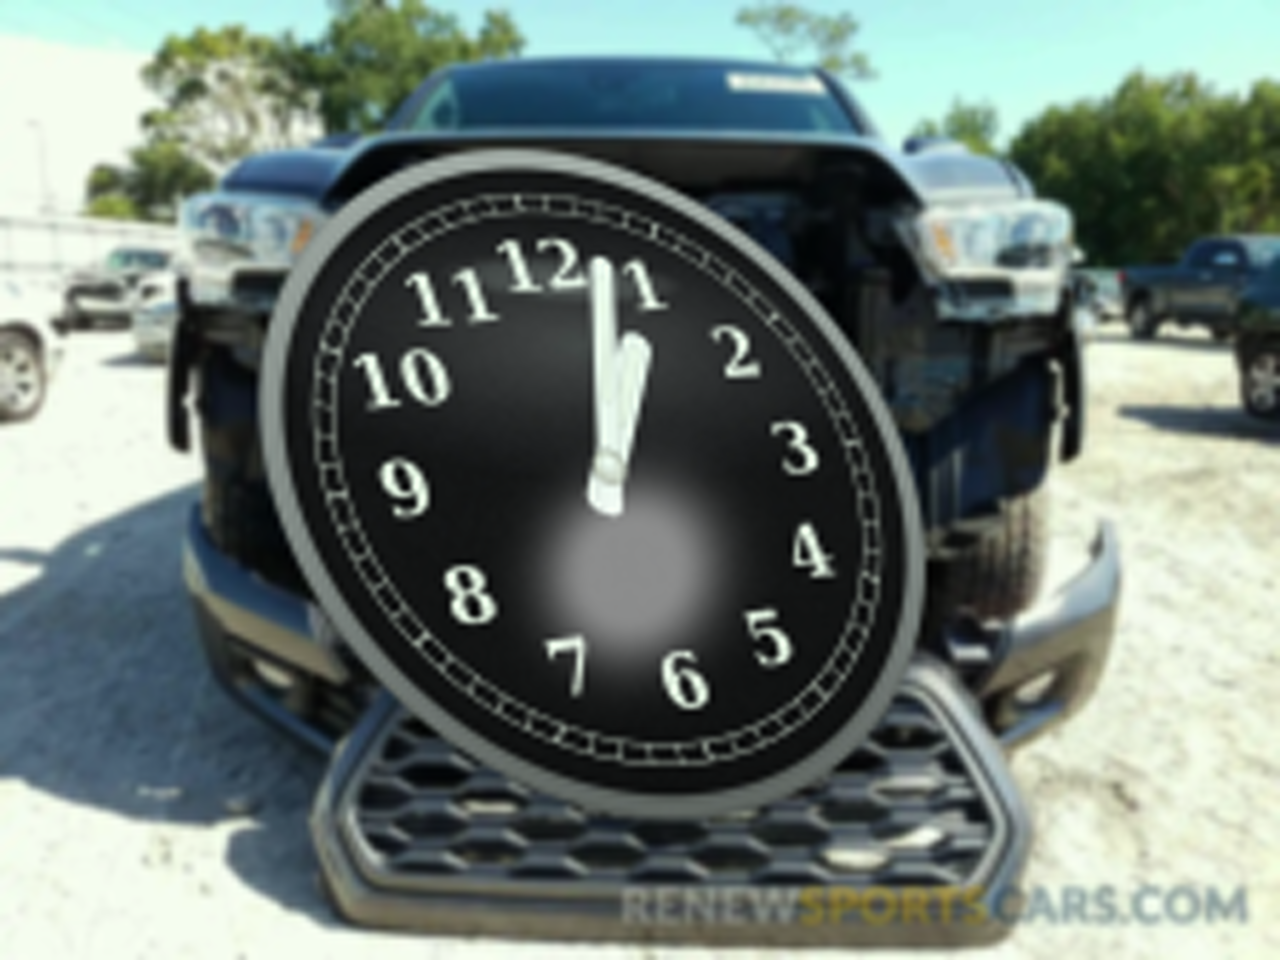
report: 1h03
